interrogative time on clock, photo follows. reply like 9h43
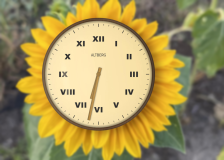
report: 6h32
